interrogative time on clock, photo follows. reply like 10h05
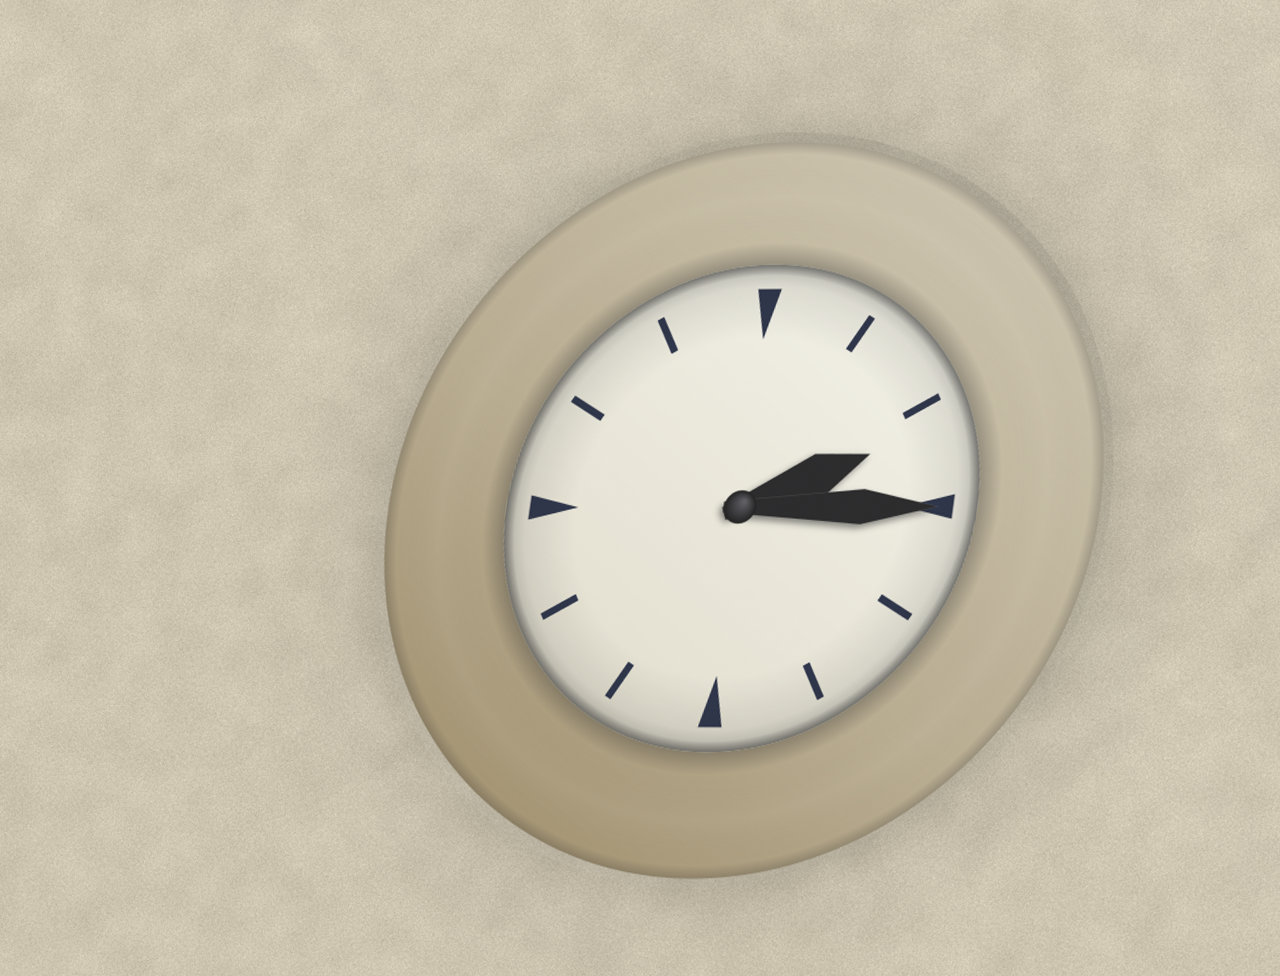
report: 2h15
